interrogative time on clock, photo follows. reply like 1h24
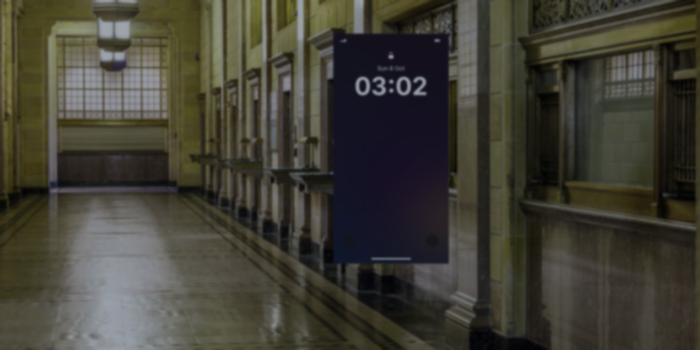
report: 3h02
